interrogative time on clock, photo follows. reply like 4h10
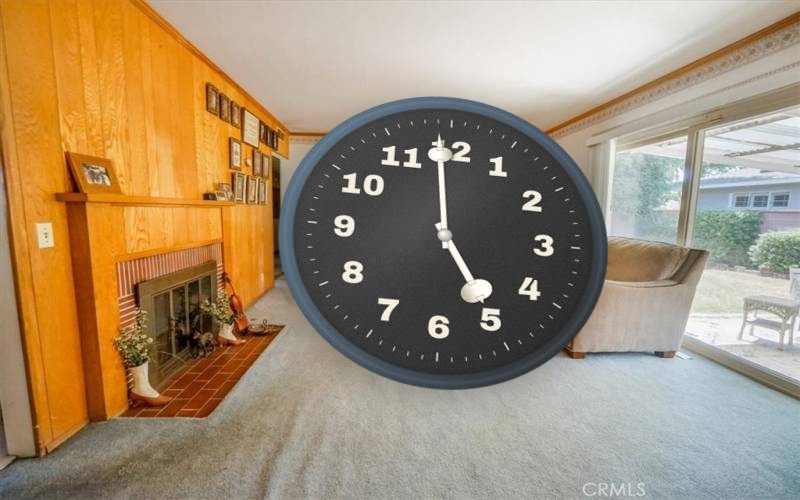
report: 4h59
